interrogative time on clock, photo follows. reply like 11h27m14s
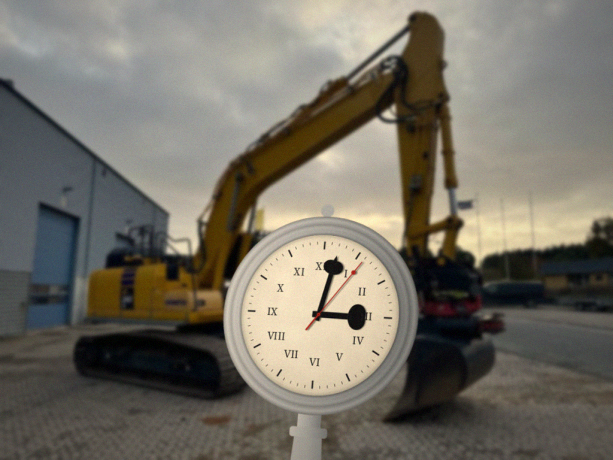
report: 3h02m06s
